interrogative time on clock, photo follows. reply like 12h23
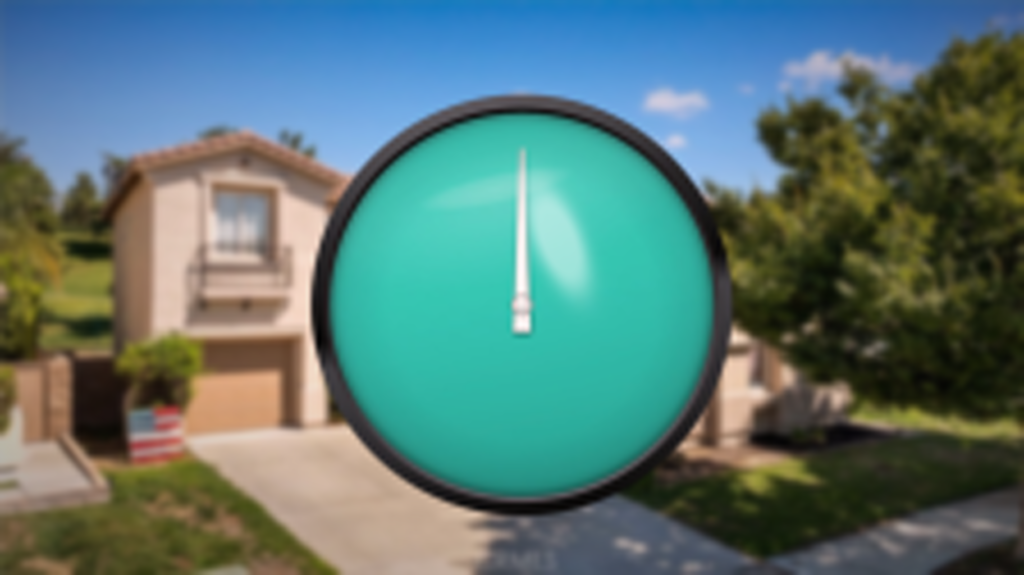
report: 12h00
